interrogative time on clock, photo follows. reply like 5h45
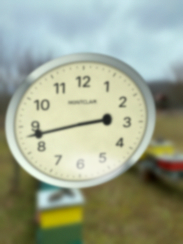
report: 2h43
